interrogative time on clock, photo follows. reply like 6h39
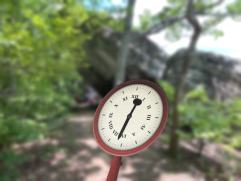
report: 12h32
